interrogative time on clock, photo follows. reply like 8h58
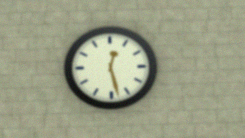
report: 12h28
